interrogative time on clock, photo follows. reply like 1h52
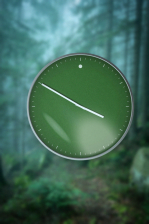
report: 3h50
